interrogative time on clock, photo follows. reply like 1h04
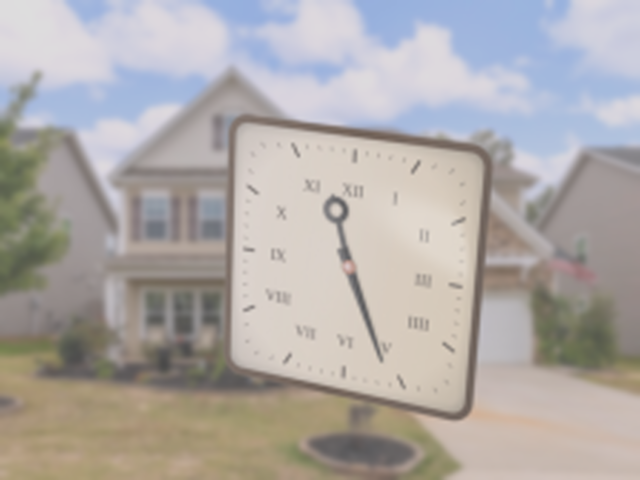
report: 11h26
